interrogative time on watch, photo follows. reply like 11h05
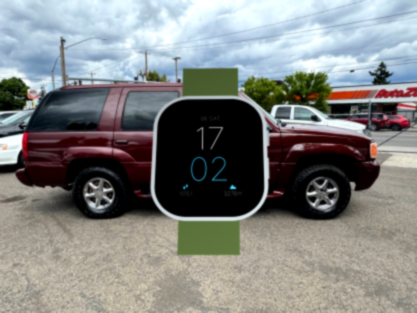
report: 17h02
